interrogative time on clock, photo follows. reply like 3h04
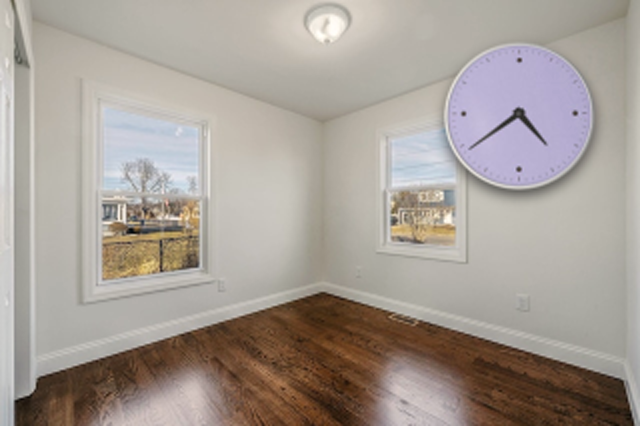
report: 4h39
